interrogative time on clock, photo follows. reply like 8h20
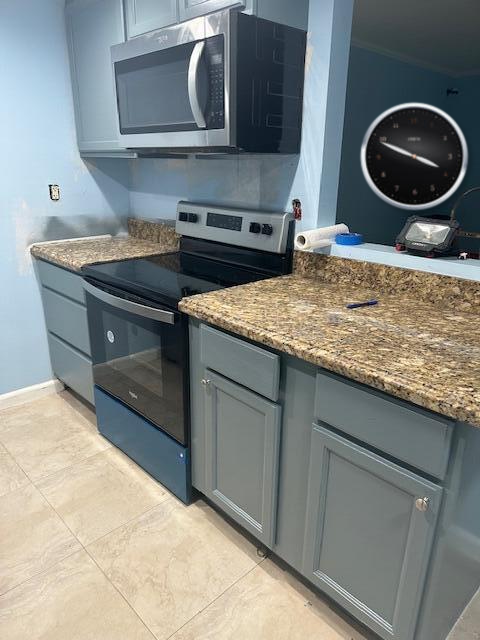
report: 3h49
